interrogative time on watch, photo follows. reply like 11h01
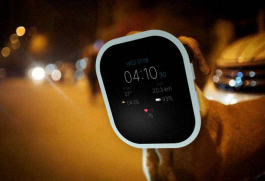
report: 4h10
